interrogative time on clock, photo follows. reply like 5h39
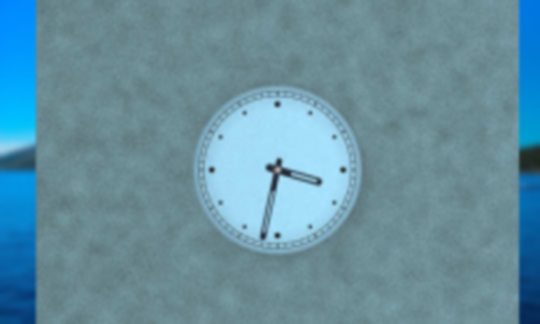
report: 3h32
